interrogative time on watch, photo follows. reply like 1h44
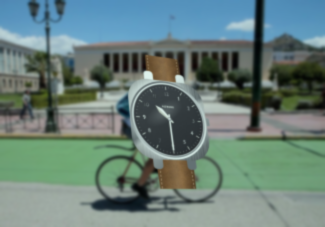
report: 10h30
